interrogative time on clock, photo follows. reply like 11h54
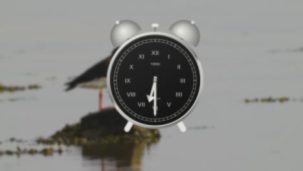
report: 6h30
